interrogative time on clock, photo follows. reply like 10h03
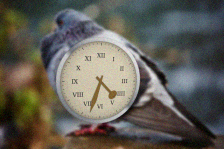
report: 4h33
